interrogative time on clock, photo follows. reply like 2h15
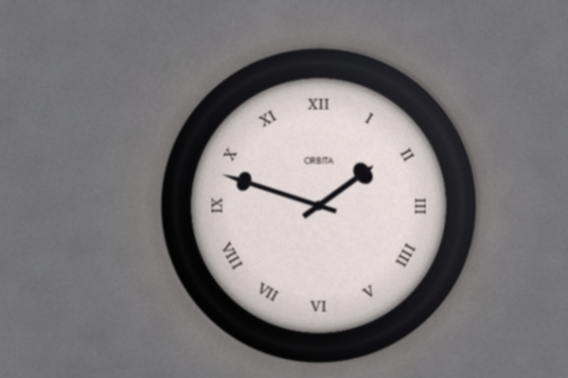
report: 1h48
